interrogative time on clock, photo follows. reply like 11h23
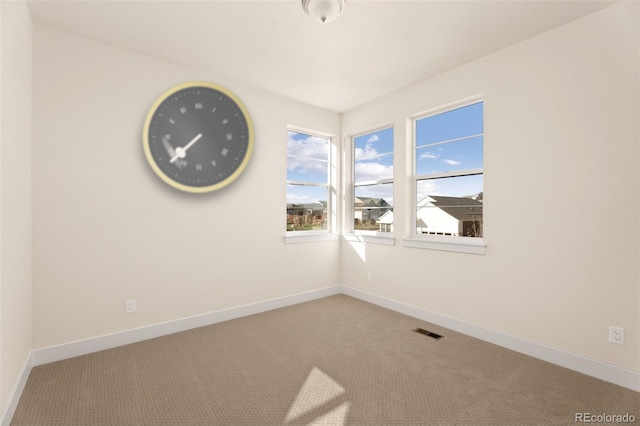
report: 7h38
